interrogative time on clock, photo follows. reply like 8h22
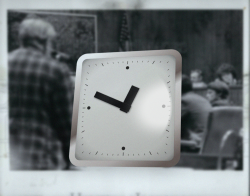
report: 12h49
